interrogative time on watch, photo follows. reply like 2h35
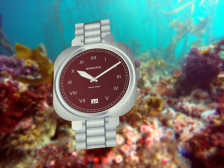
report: 10h10
